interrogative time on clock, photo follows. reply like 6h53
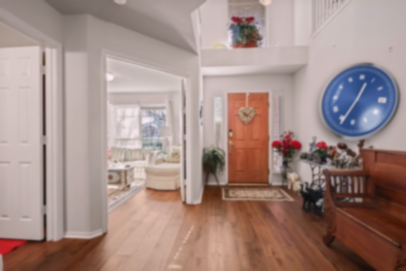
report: 12h34
